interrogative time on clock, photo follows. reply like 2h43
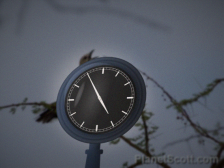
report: 4h55
